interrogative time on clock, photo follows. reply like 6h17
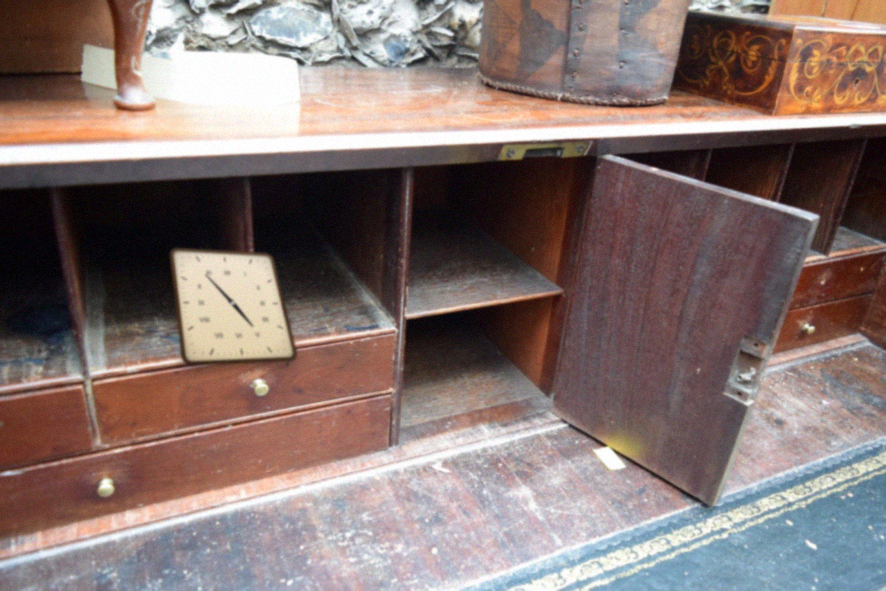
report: 4h54
